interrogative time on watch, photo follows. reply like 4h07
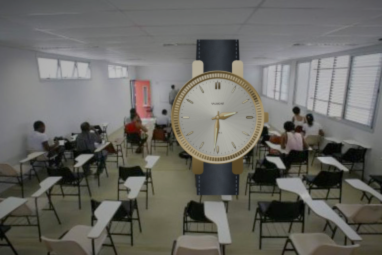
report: 2h31
